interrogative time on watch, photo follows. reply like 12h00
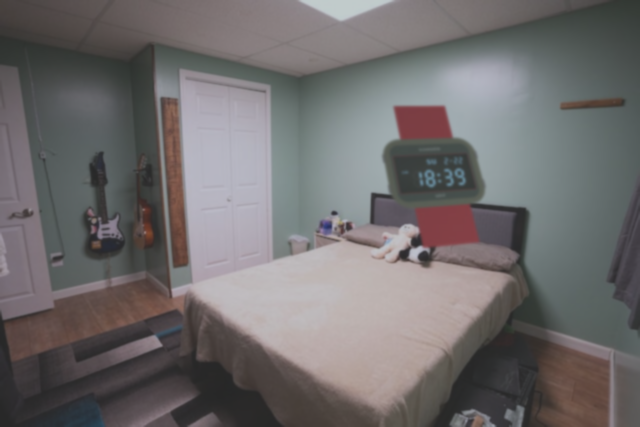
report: 18h39
